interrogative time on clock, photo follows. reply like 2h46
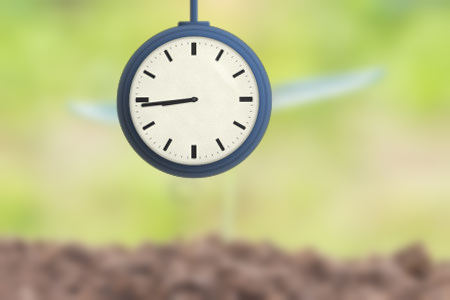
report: 8h44
